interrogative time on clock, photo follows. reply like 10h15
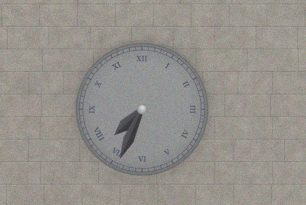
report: 7h34
